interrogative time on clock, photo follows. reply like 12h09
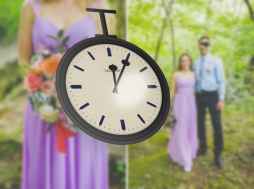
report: 12h05
